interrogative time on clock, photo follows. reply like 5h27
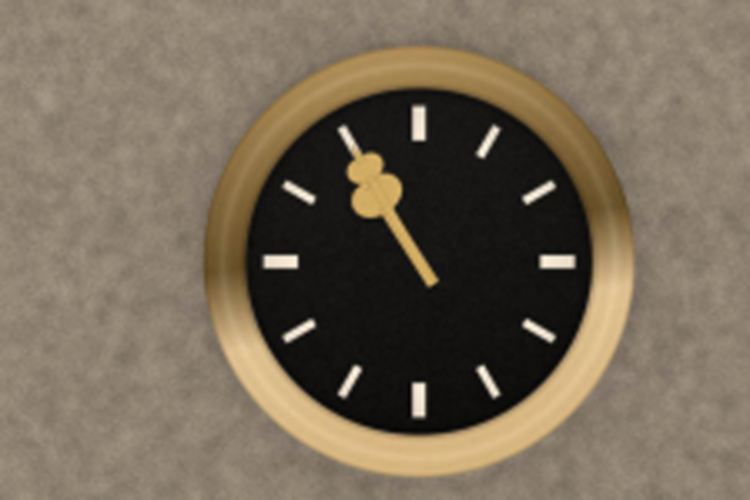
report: 10h55
